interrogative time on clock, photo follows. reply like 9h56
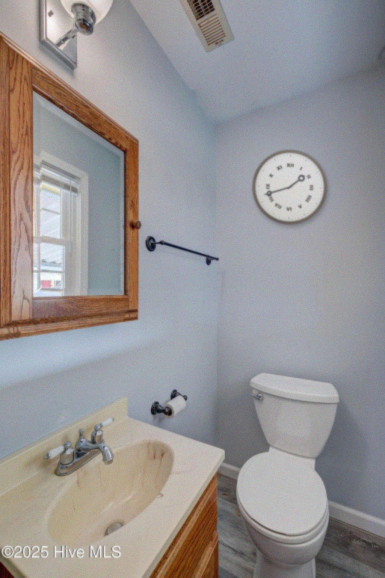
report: 1h42
